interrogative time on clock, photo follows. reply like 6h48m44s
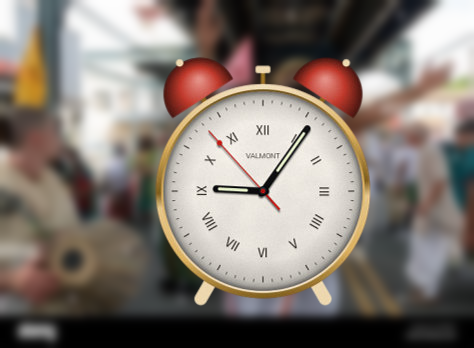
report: 9h05m53s
